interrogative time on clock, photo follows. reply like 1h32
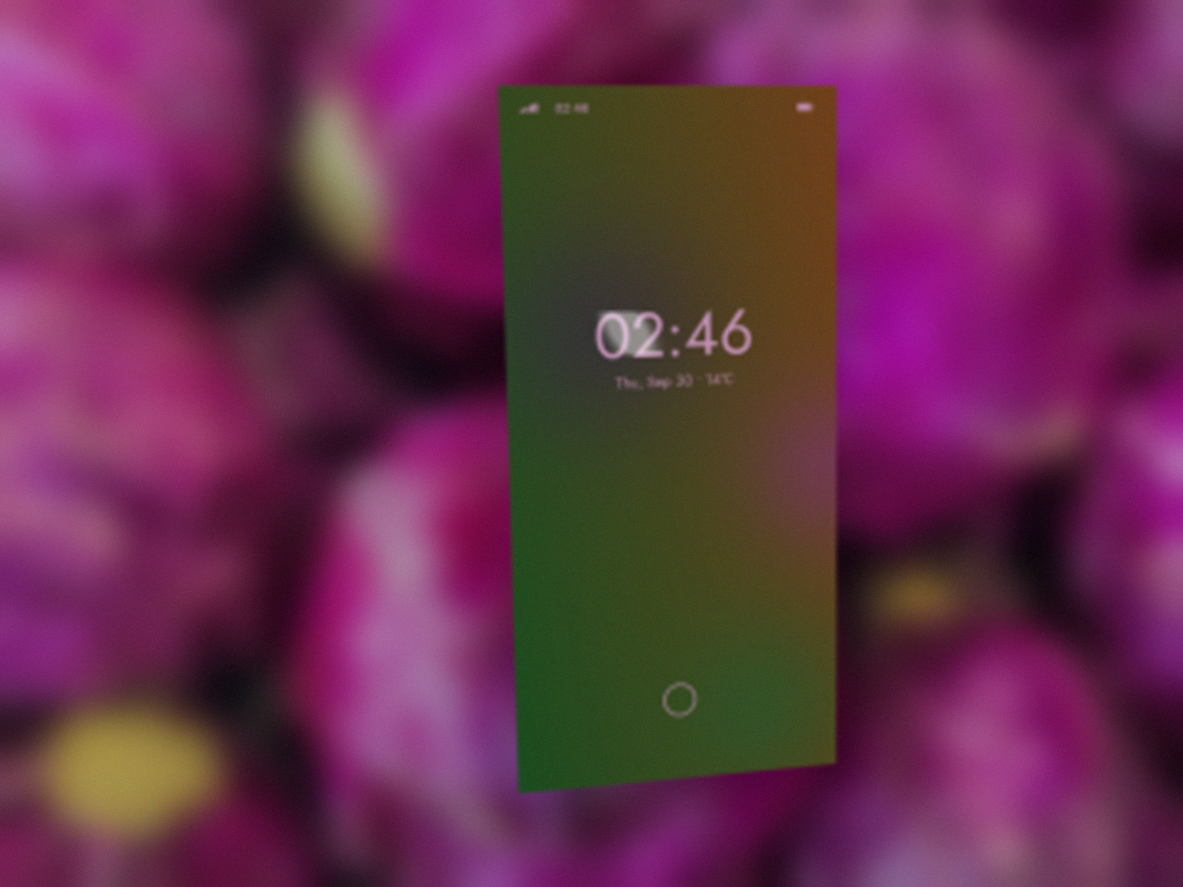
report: 2h46
